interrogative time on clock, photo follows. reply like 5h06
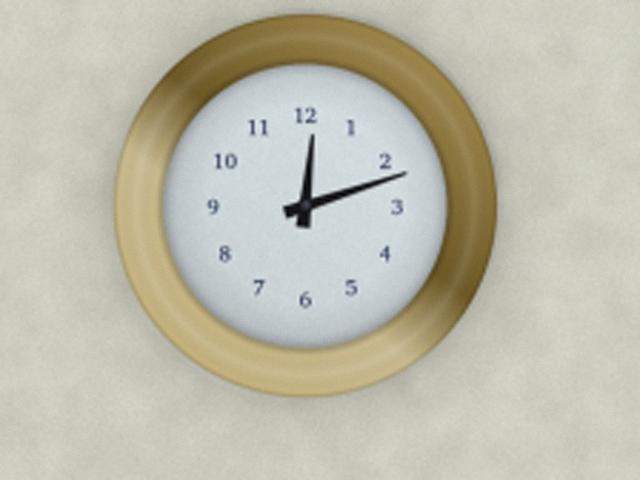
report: 12h12
